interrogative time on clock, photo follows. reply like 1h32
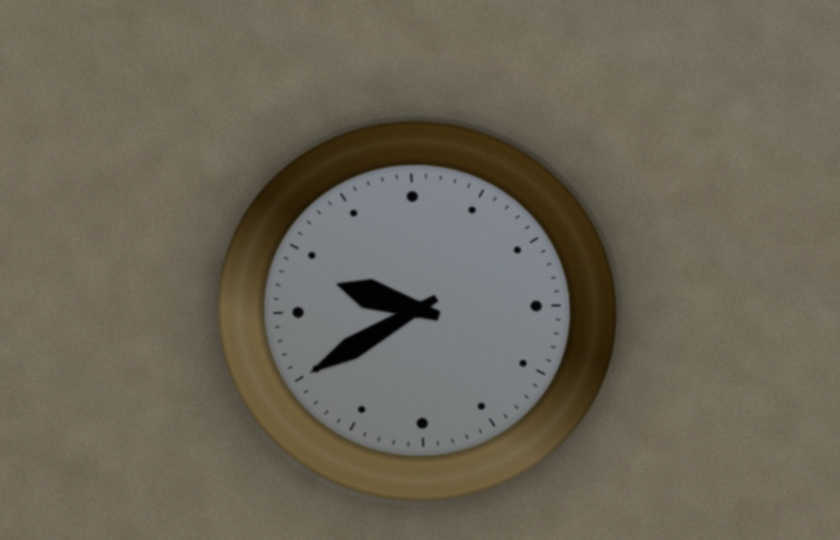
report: 9h40
